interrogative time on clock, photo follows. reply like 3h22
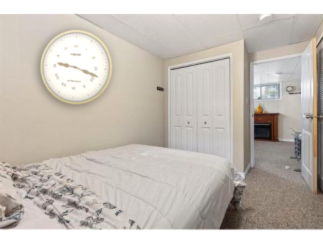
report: 9h18
